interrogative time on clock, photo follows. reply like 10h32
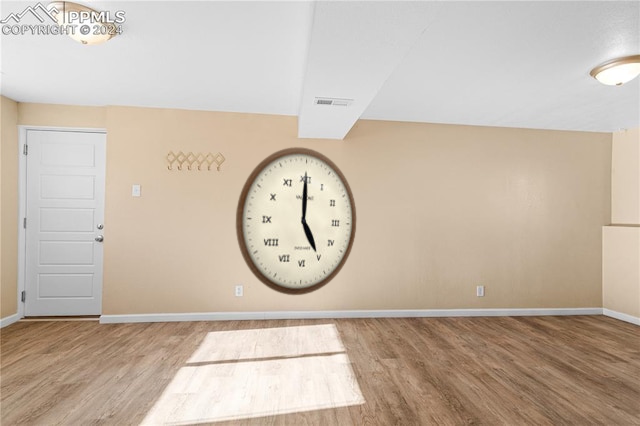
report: 5h00
